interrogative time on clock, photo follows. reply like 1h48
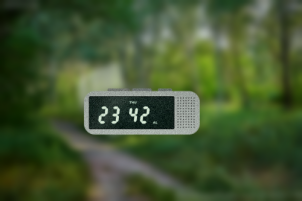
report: 23h42
